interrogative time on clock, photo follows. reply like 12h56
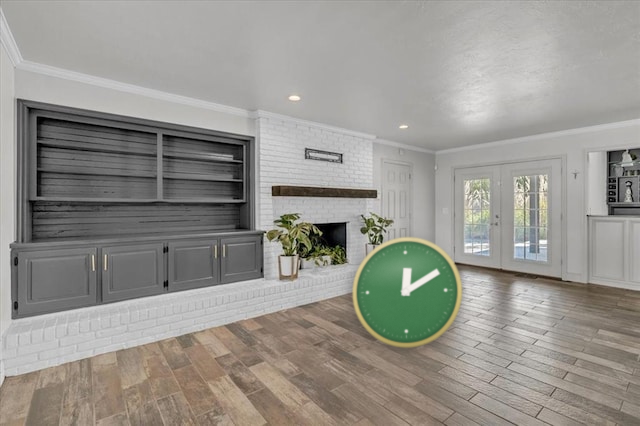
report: 12h10
